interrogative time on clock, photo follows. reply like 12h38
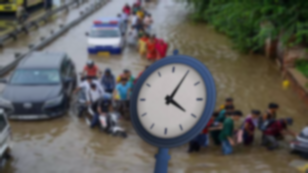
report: 4h05
